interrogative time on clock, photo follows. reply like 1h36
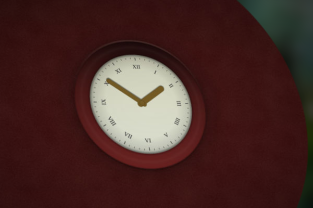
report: 1h51
